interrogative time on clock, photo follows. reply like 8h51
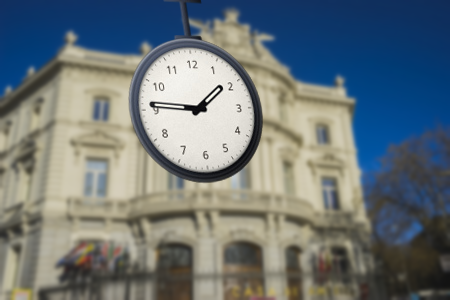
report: 1h46
